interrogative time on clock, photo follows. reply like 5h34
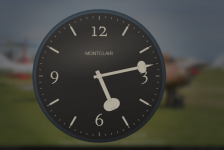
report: 5h13
